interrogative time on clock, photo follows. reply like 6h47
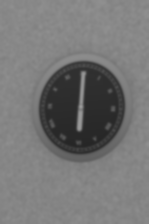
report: 6h00
